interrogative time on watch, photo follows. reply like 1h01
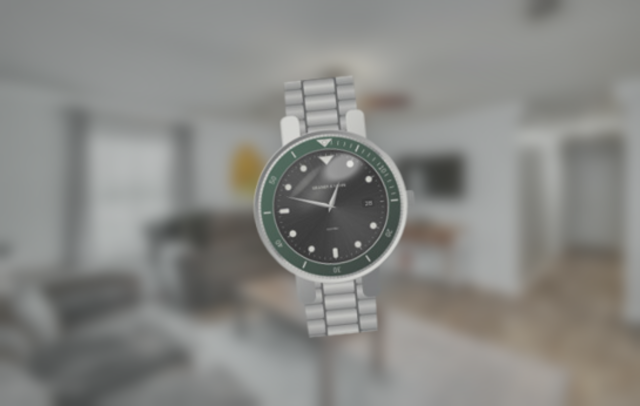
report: 12h48
